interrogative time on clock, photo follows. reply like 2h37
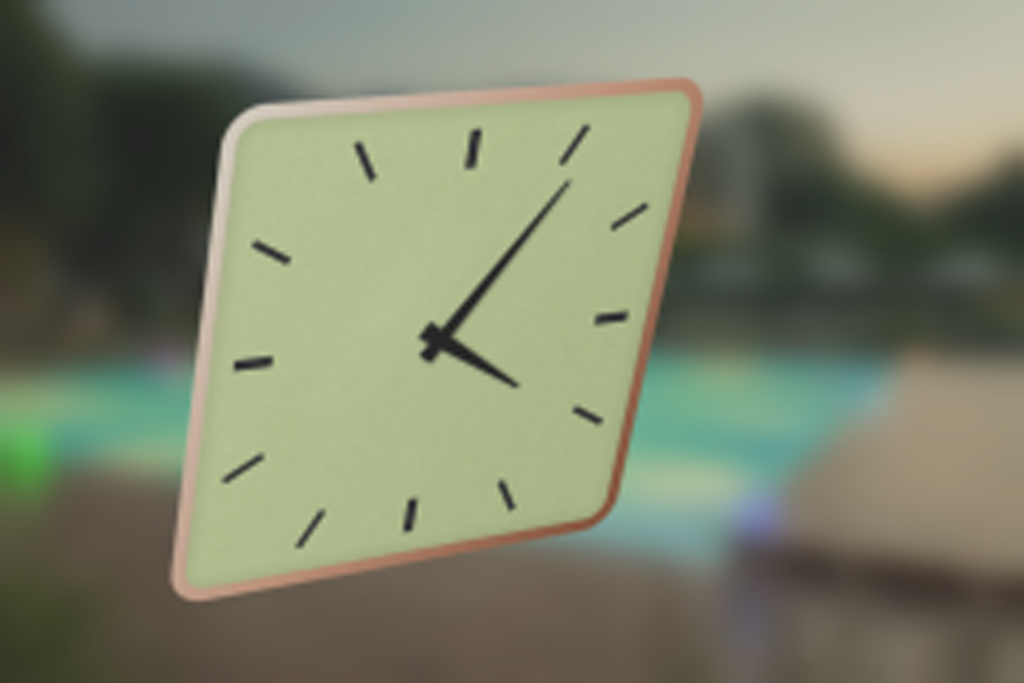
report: 4h06
